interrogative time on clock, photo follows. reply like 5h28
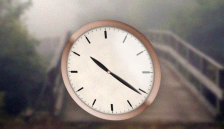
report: 10h21
